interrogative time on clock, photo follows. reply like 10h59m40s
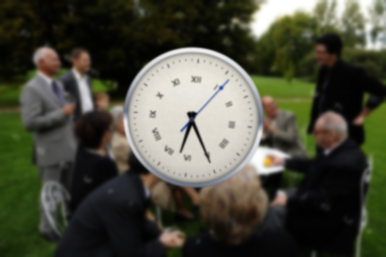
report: 6h25m06s
